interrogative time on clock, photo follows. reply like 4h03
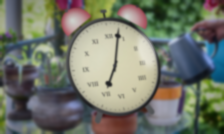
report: 7h03
